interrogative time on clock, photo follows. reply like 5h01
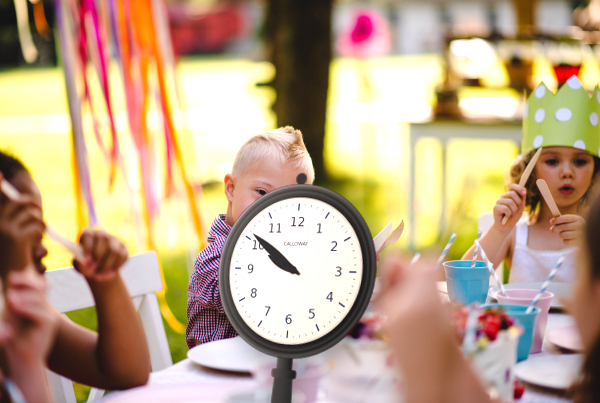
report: 9h51
